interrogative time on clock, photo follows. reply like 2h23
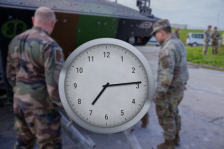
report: 7h14
